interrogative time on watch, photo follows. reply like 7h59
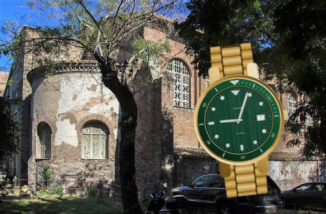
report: 9h04
